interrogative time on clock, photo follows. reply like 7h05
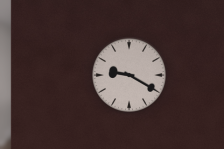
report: 9h20
